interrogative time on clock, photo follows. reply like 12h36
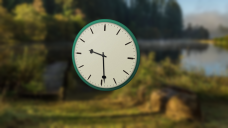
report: 9h29
